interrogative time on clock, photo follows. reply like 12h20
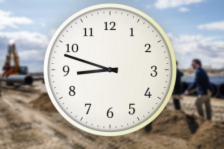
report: 8h48
